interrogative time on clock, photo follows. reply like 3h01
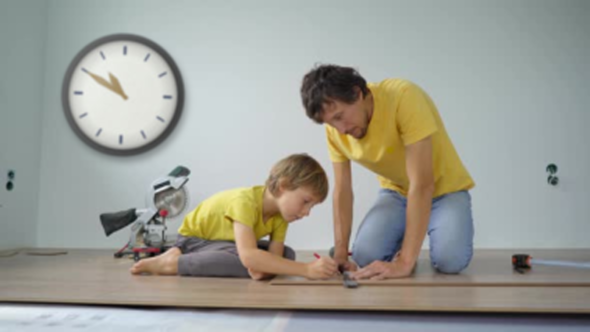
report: 10h50
